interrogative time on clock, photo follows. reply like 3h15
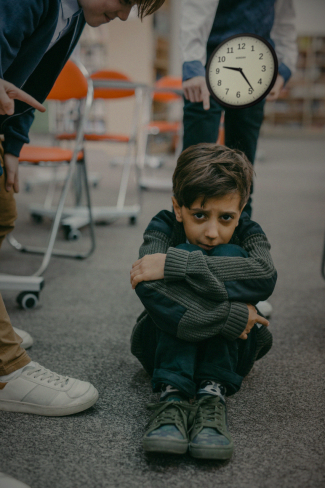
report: 9h24
